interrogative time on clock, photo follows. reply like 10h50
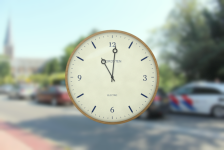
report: 11h01
